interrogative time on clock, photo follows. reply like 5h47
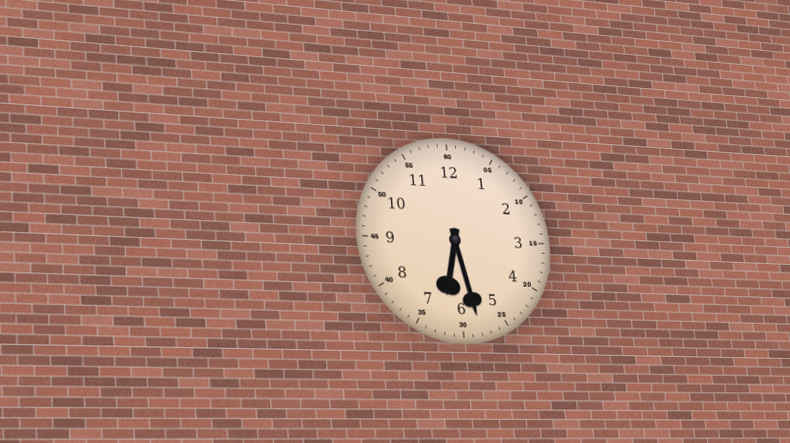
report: 6h28
